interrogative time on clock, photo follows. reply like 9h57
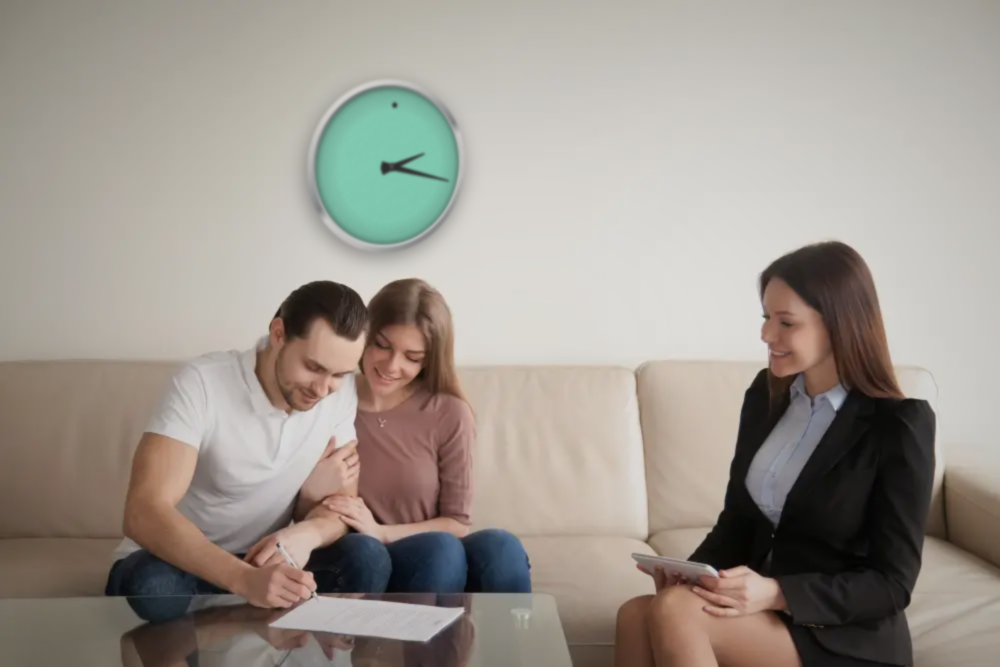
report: 2h17
